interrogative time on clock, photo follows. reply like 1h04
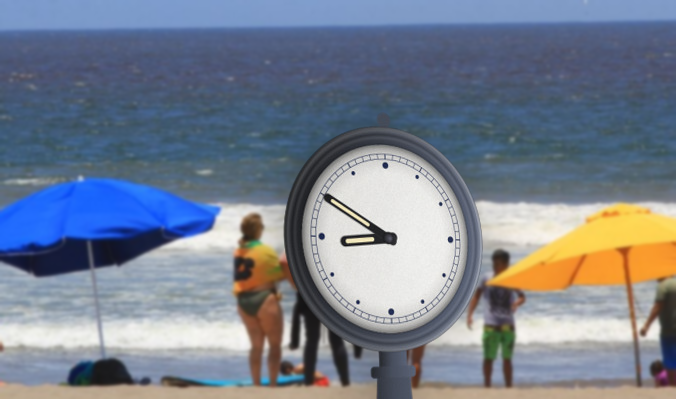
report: 8h50
